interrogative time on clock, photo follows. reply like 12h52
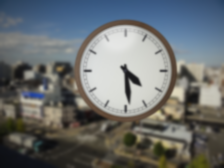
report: 4h29
